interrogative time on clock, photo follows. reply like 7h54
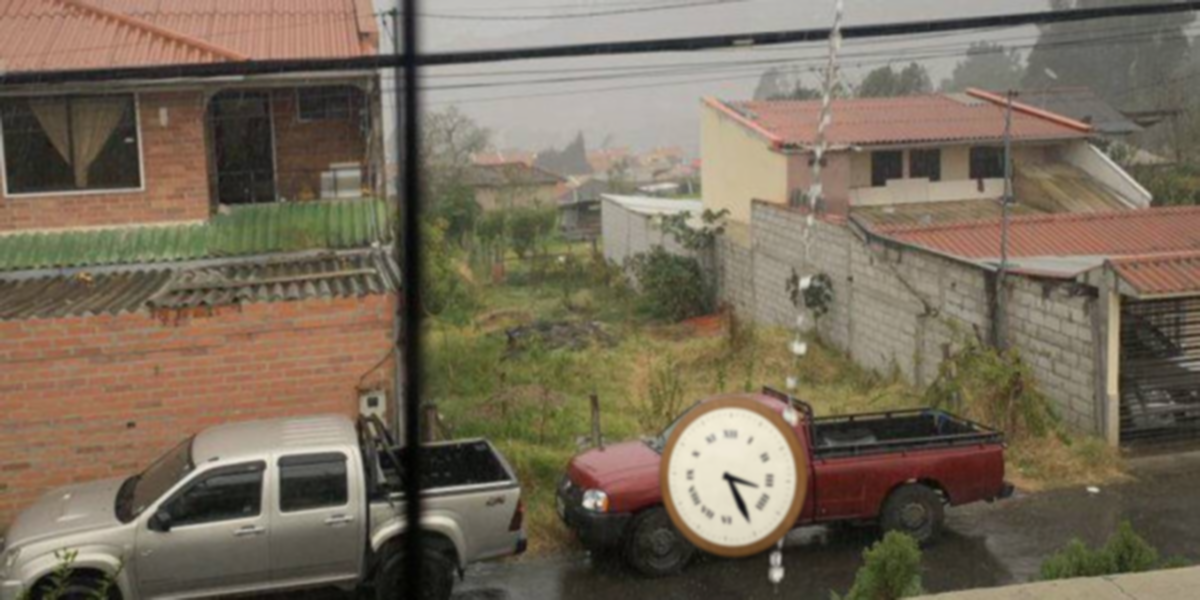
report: 3h25
